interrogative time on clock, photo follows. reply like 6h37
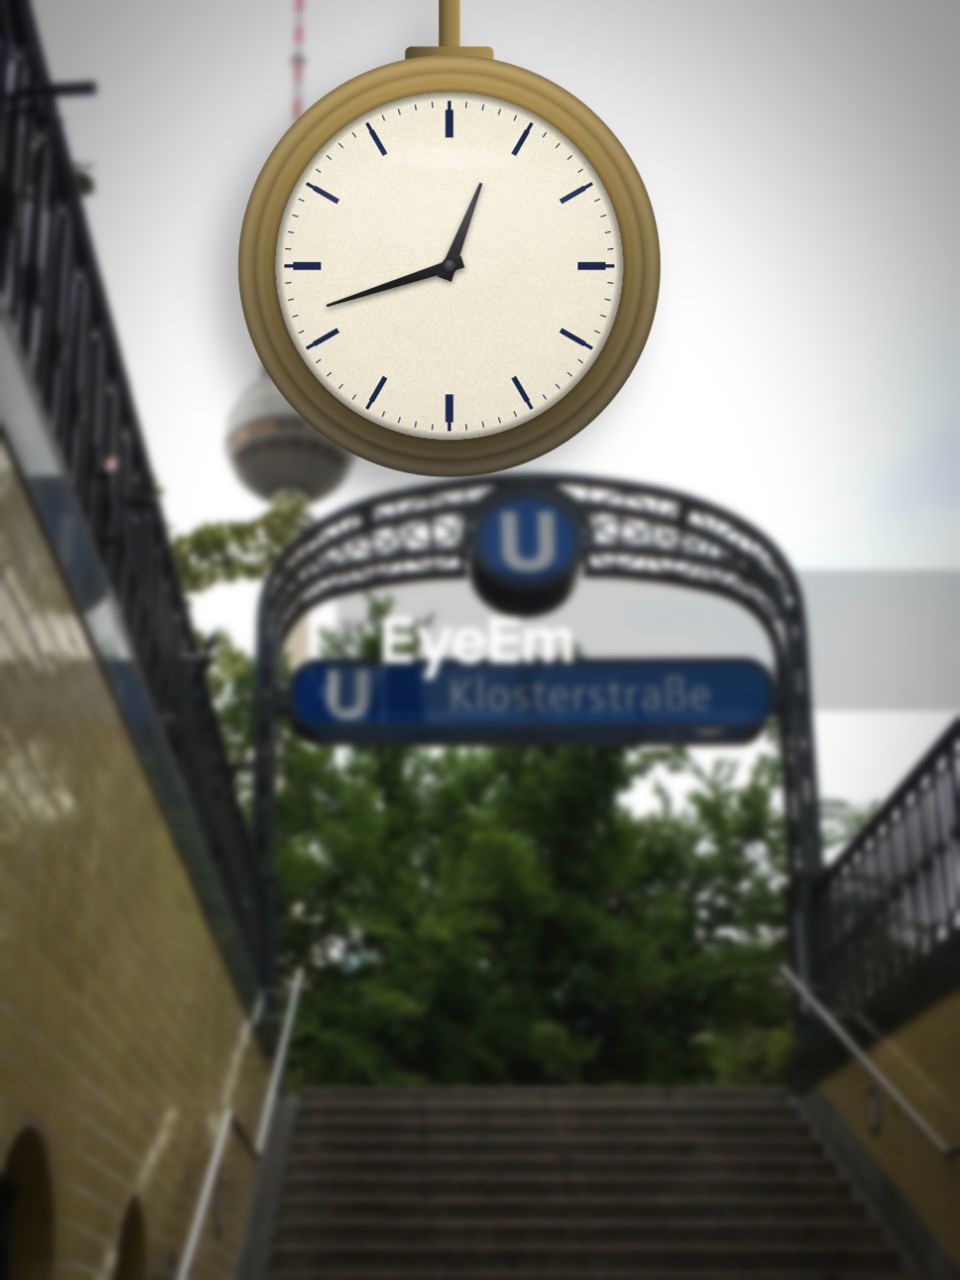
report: 12h42
